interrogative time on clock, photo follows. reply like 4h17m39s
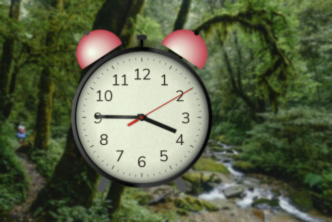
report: 3h45m10s
